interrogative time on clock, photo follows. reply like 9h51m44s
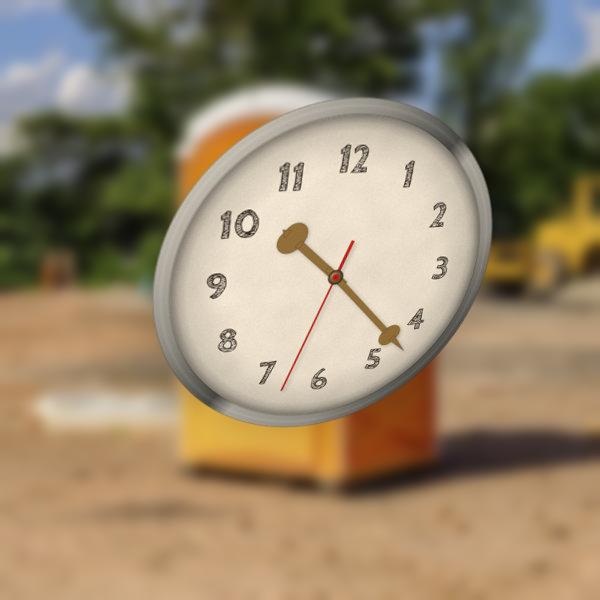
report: 10h22m33s
